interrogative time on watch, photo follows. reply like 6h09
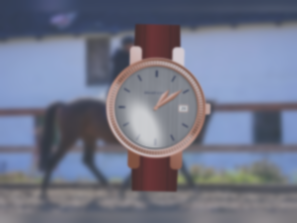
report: 1h09
